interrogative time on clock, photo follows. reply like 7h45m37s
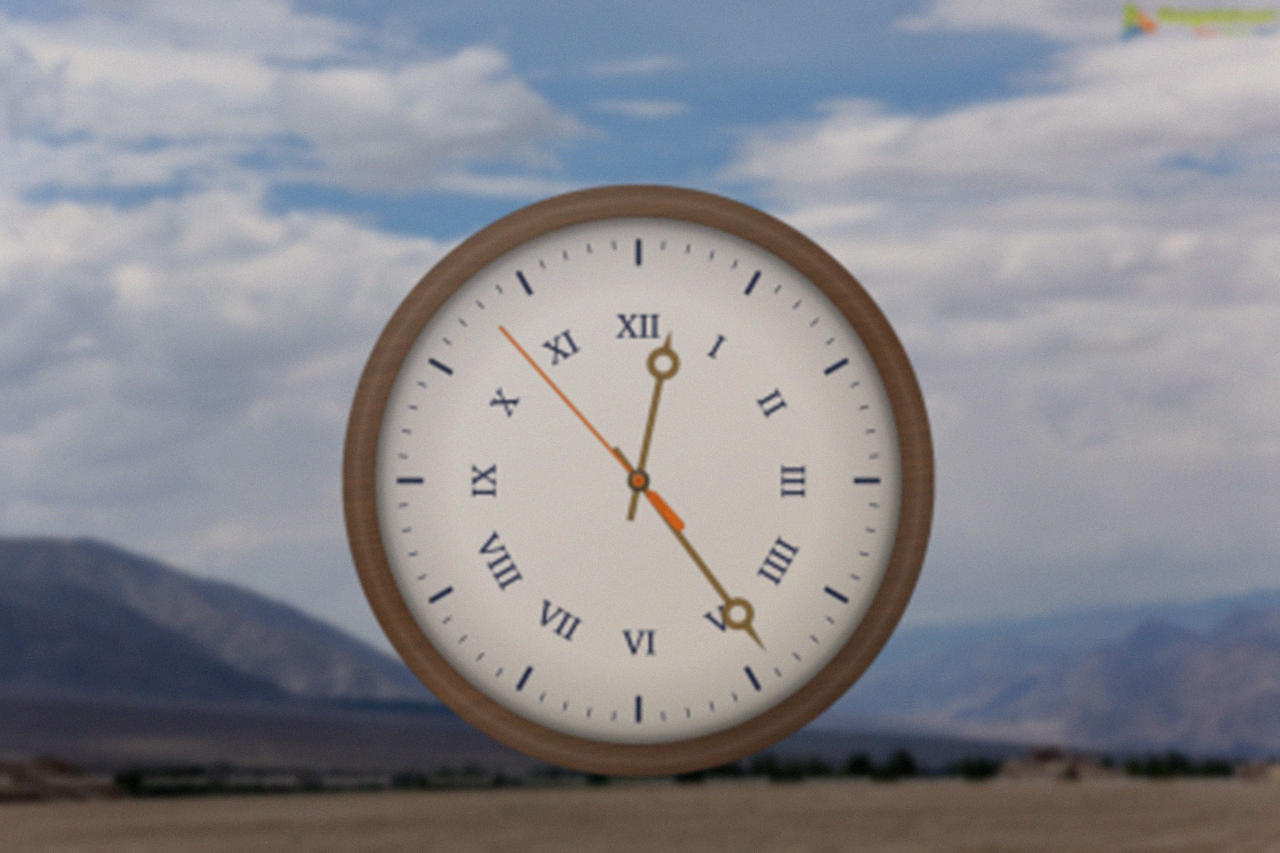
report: 12h23m53s
